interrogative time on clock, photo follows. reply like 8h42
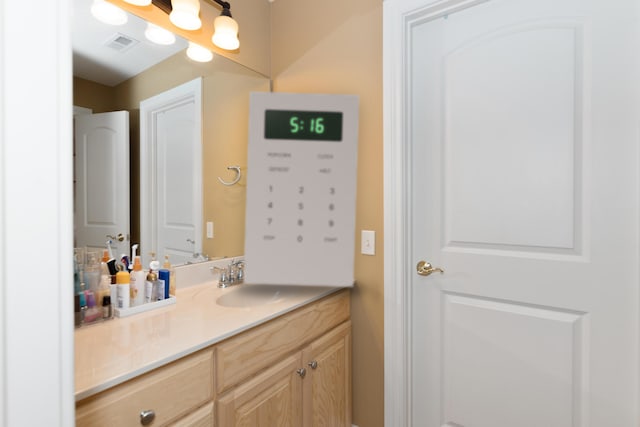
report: 5h16
